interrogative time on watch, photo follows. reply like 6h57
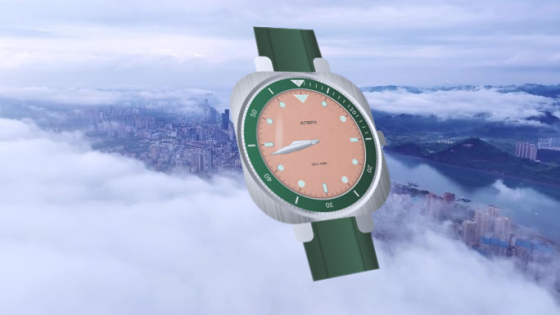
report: 8h43
